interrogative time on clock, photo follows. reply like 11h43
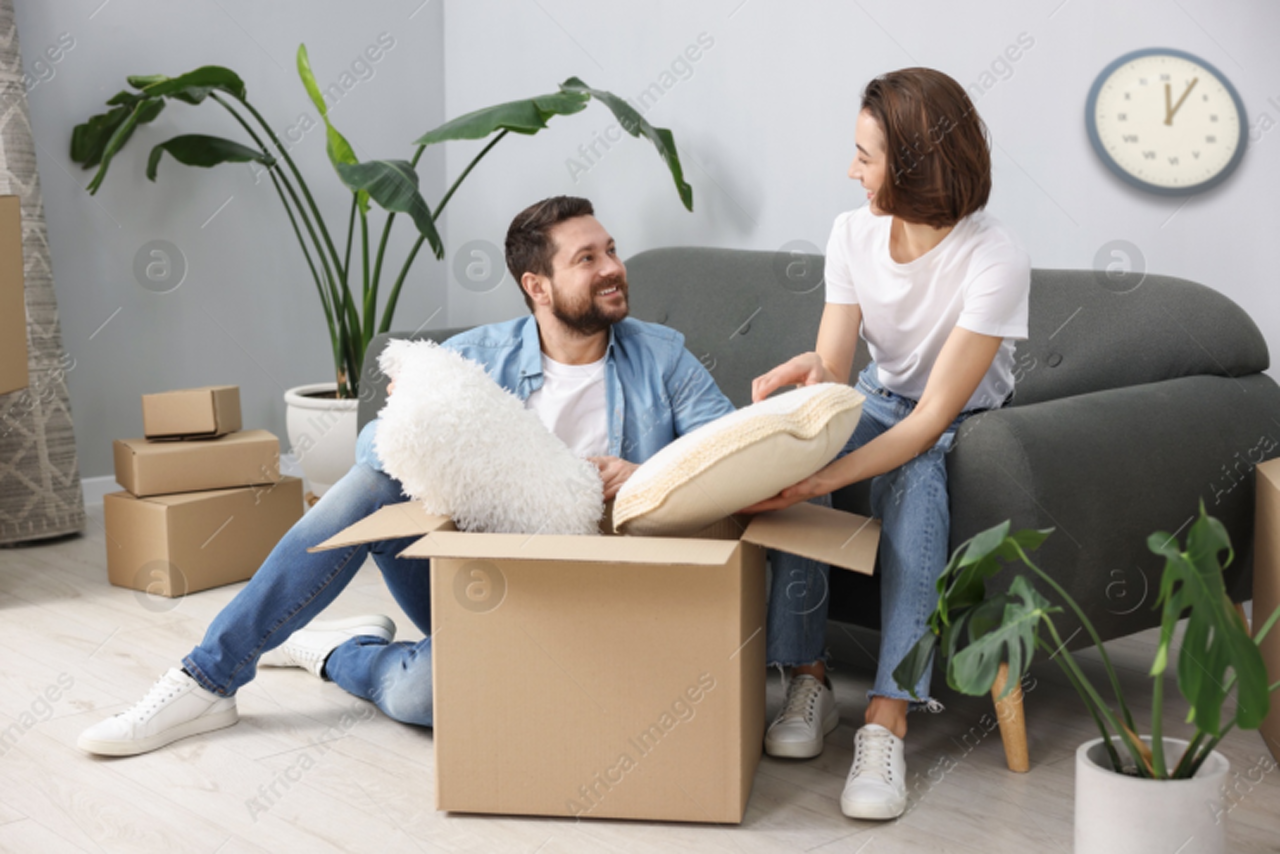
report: 12h06
